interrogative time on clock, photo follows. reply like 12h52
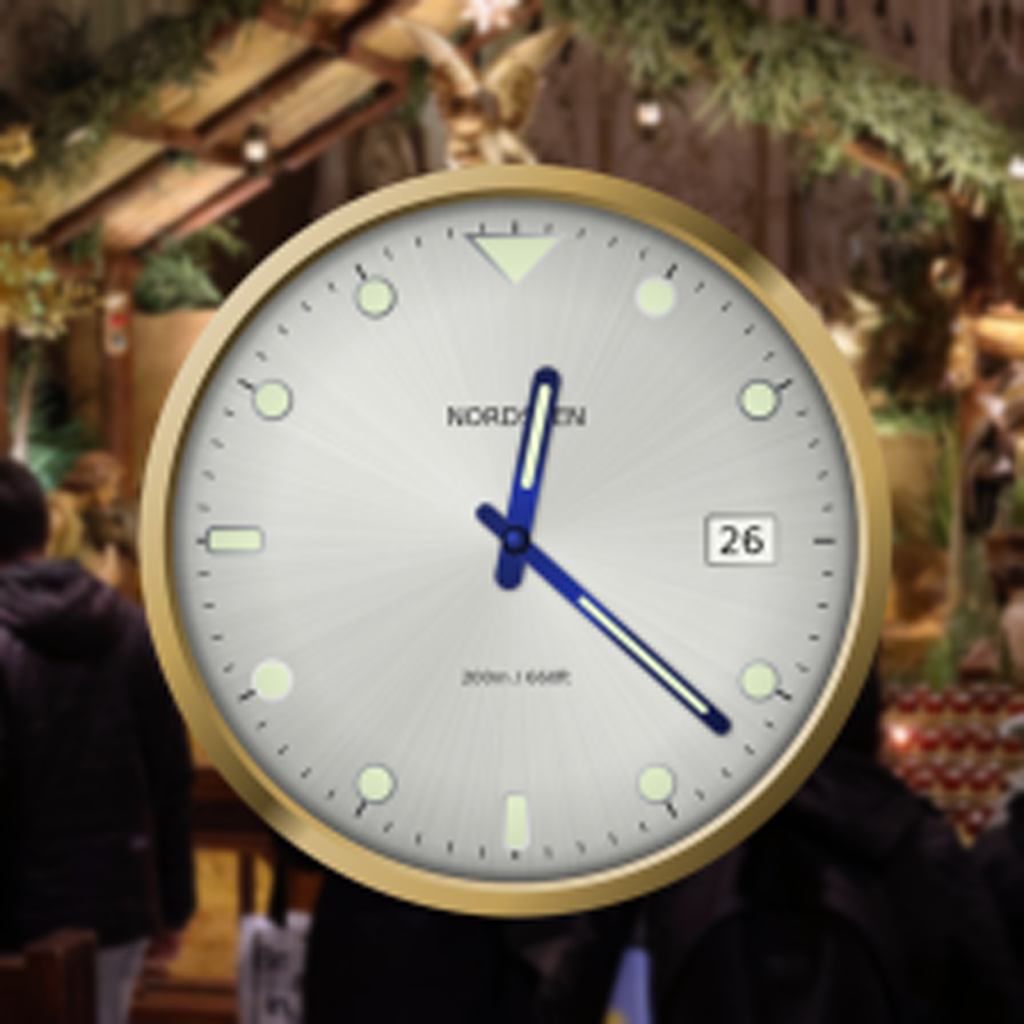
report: 12h22
